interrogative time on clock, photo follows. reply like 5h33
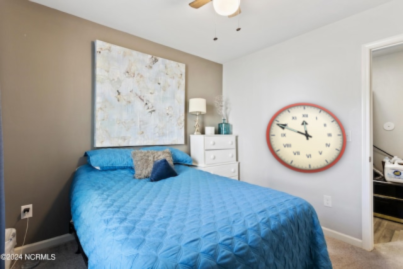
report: 11h49
